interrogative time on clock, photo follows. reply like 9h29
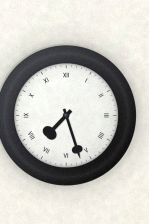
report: 7h27
